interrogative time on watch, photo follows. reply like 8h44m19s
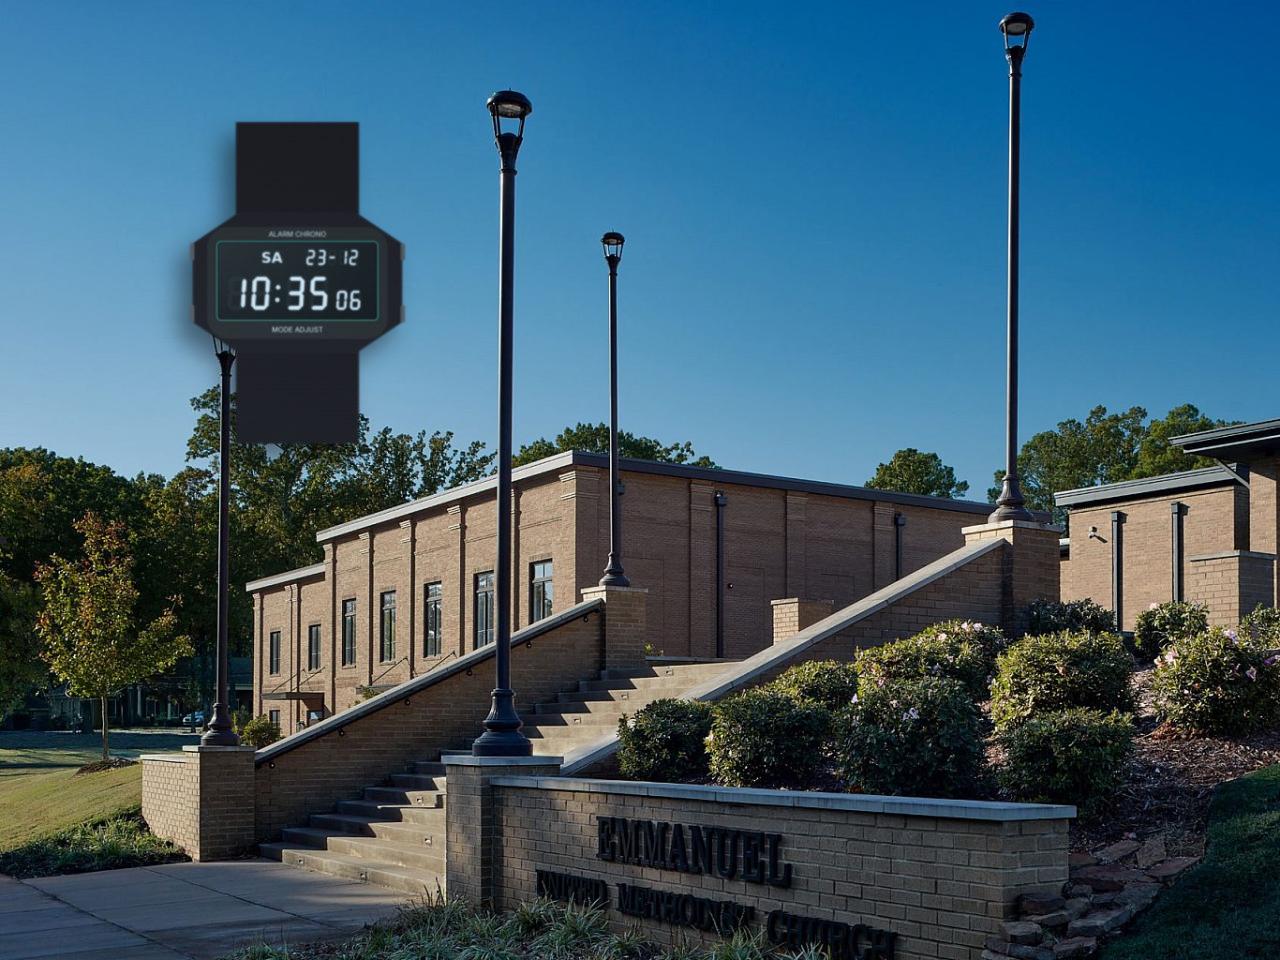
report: 10h35m06s
